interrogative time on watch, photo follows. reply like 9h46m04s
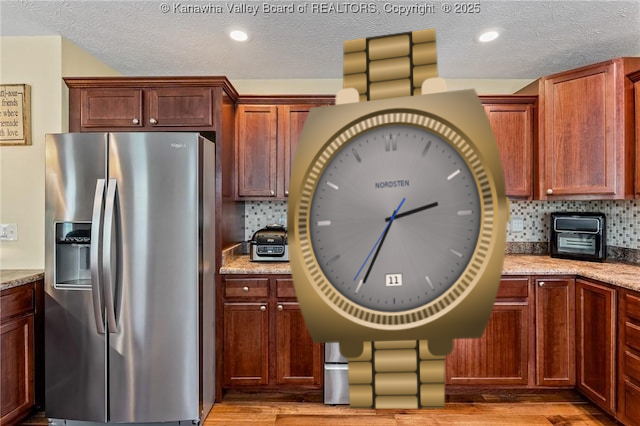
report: 2h34m36s
